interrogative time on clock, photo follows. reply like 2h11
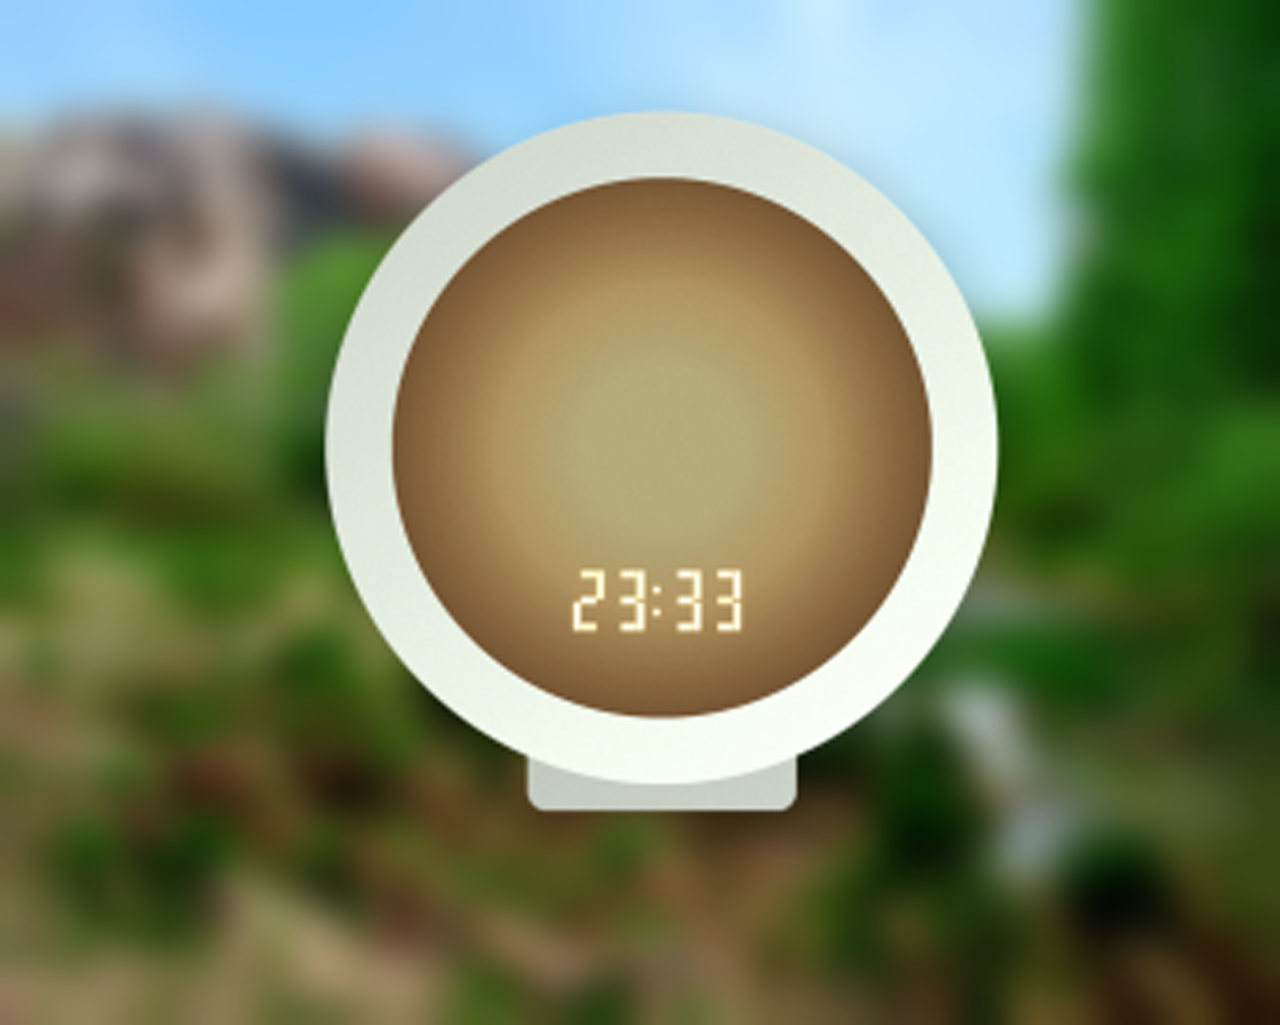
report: 23h33
